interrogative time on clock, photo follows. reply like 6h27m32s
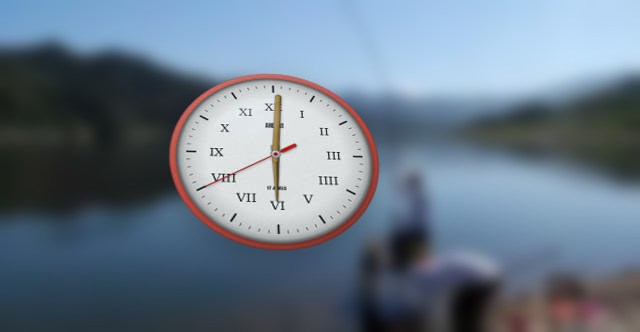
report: 6h00m40s
